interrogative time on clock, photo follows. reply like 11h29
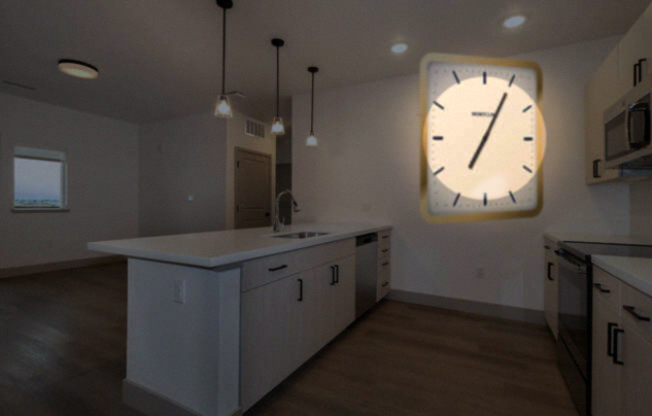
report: 7h05
